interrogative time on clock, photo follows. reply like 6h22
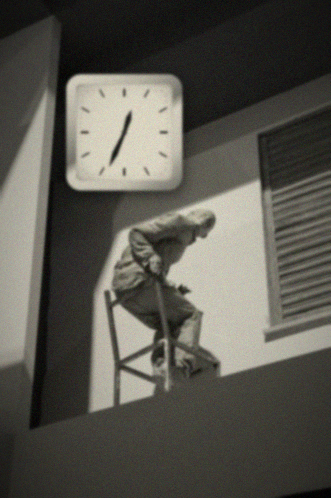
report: 12h34
